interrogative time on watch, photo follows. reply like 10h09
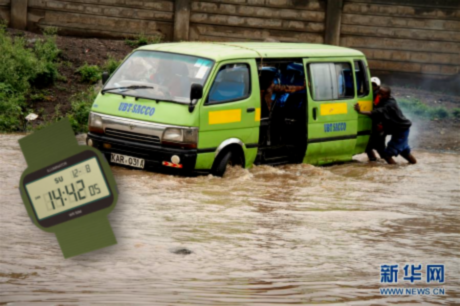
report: 14h42
